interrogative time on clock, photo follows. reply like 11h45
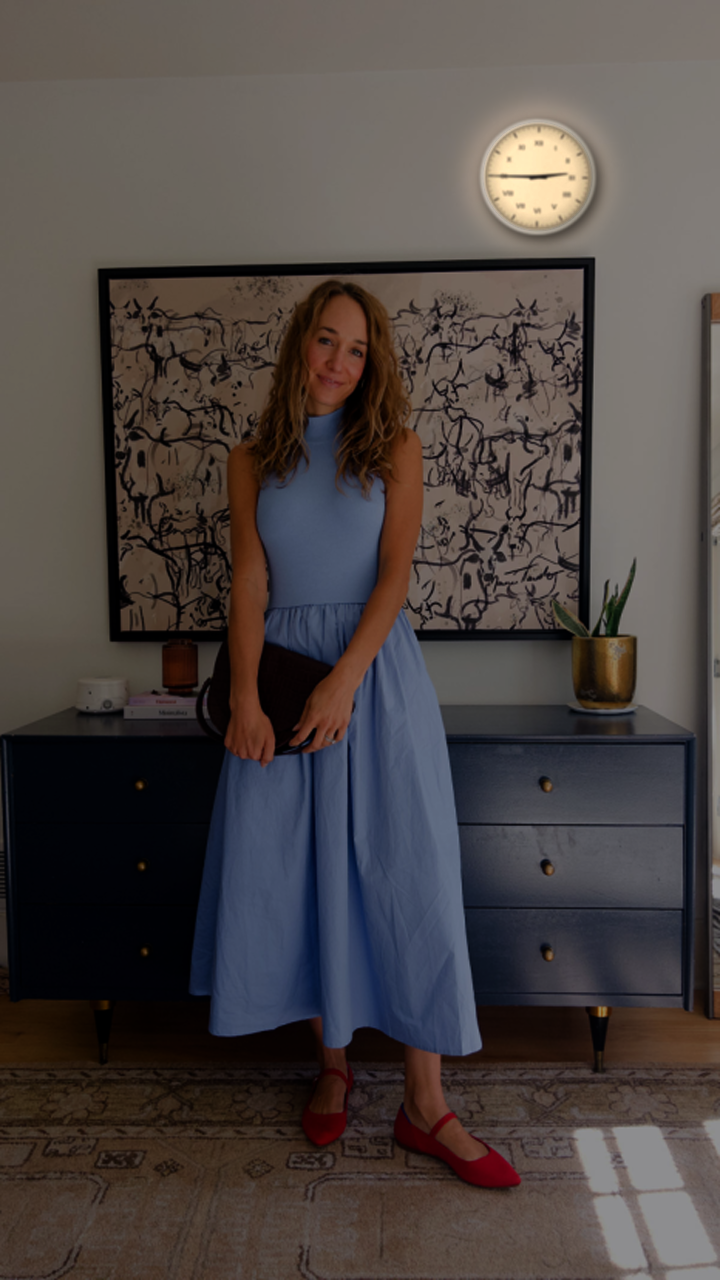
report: 2h45
